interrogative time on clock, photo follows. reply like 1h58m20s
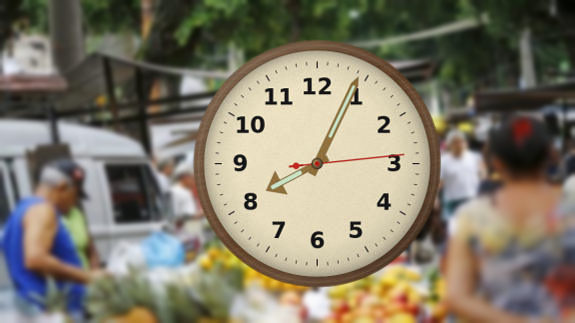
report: 8h04m14s
